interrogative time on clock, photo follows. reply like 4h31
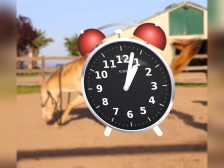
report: 1h03
